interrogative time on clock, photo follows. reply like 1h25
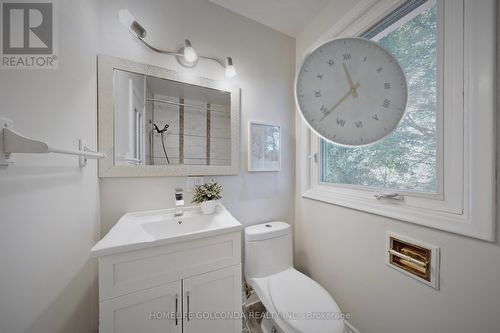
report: 11h39
